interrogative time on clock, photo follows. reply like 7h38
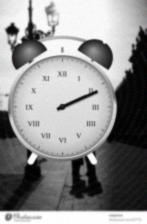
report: 2h11
